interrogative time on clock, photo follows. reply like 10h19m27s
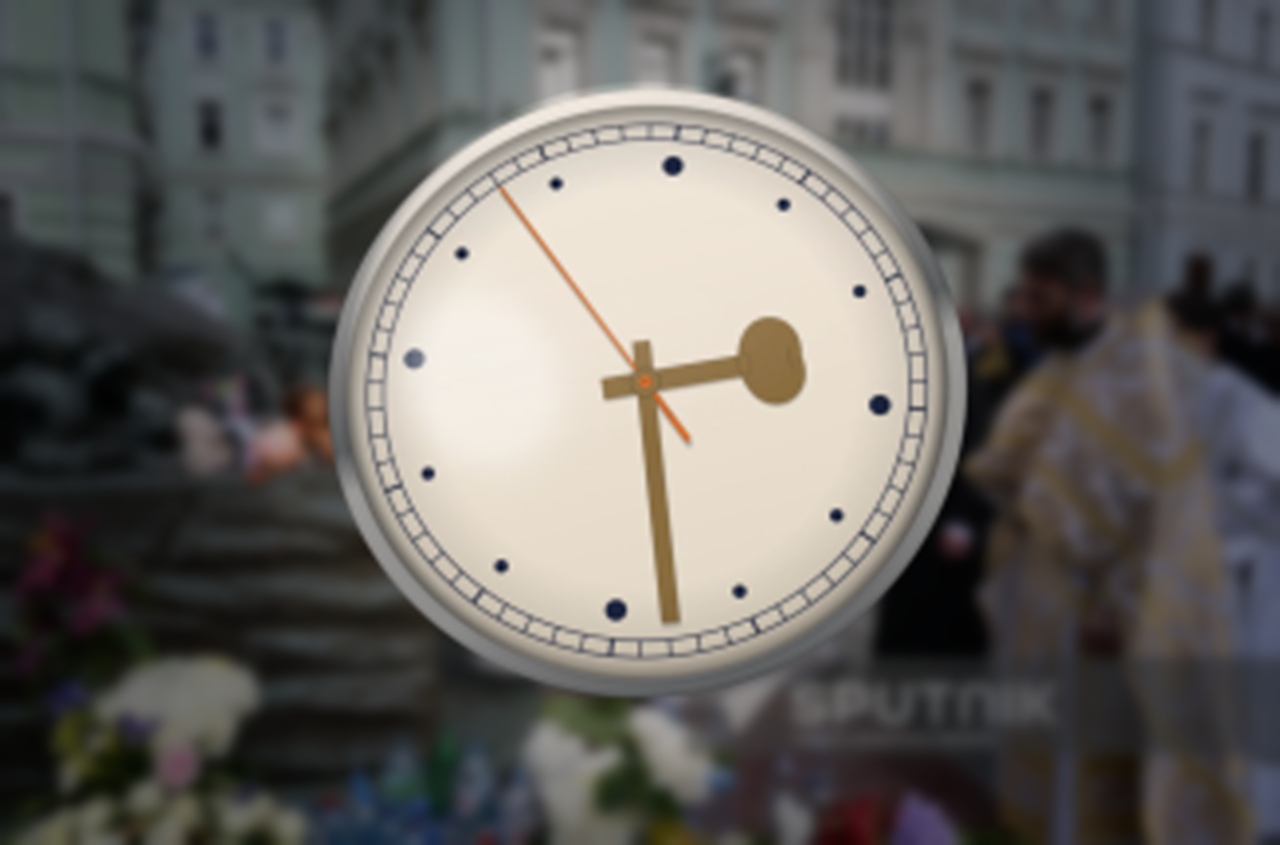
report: 2h27m53s
